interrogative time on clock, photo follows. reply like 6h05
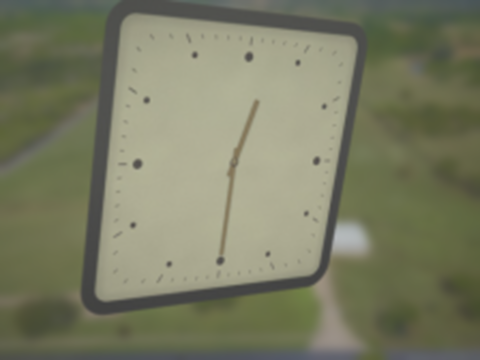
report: 12h30
